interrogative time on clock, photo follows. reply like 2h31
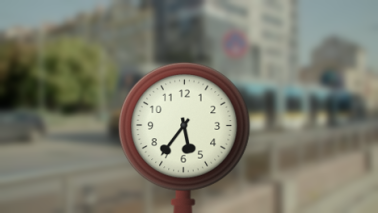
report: 5h36
